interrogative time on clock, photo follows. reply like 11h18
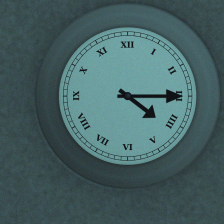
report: 4h15
